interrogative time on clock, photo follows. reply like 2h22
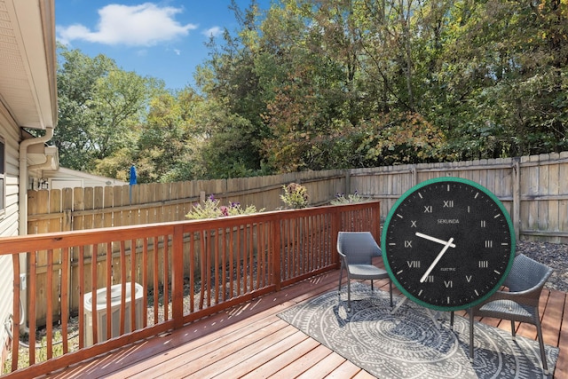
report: 9h36
